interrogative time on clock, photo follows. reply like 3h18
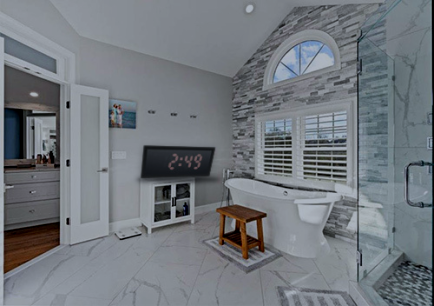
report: 2h49
